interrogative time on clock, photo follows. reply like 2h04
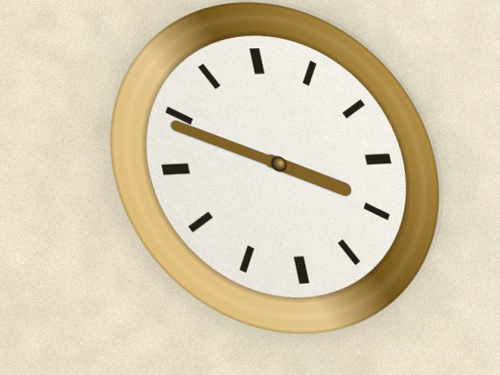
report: 3h49
